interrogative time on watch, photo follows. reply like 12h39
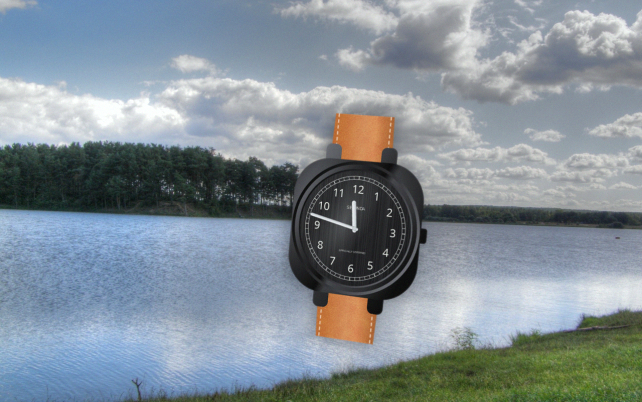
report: 11h47
